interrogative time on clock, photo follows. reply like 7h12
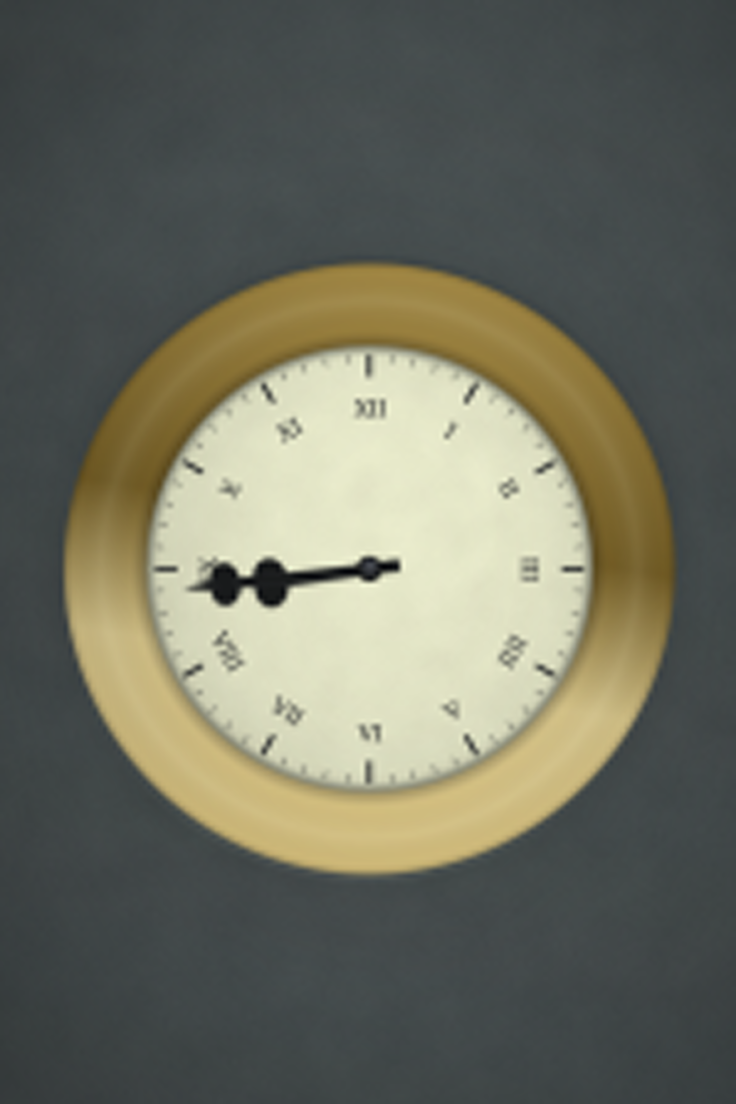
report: 8h44
